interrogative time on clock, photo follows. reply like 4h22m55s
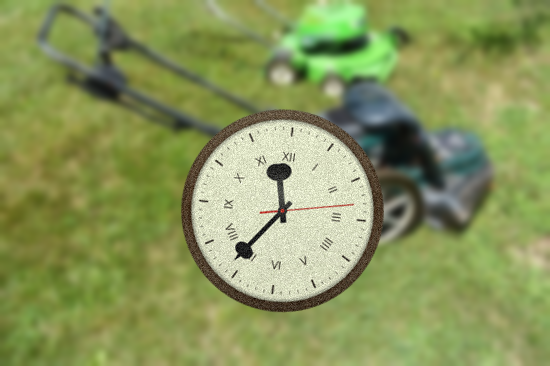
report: 11h36m13s
